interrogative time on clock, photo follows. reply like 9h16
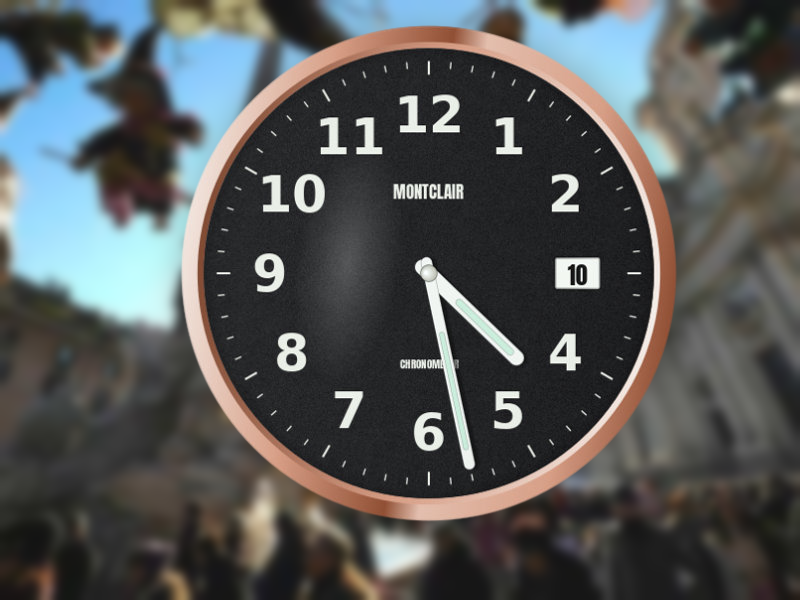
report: 4h28
